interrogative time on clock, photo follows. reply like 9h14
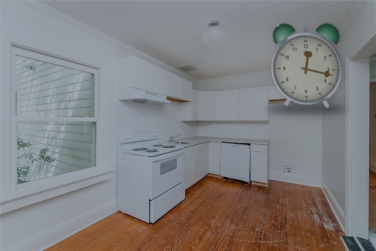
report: 12h17
